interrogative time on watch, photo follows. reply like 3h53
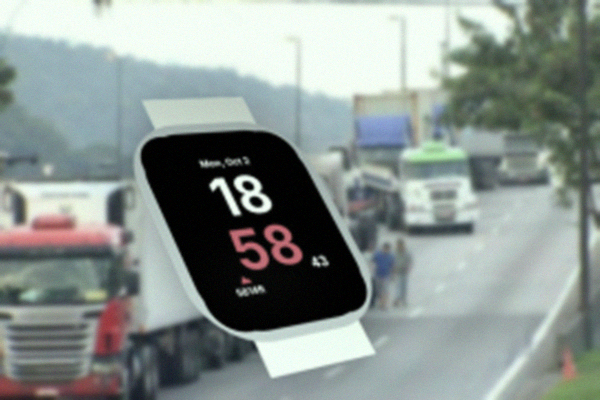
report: 18h58
